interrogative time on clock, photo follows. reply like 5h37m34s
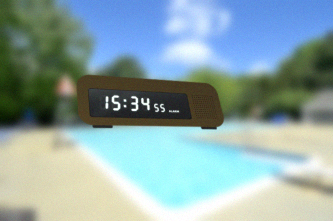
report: 15h34m55s
